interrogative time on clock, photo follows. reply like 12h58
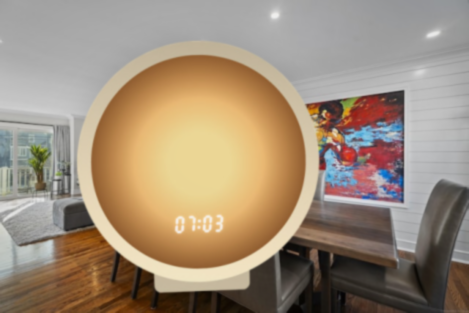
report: 7h03
